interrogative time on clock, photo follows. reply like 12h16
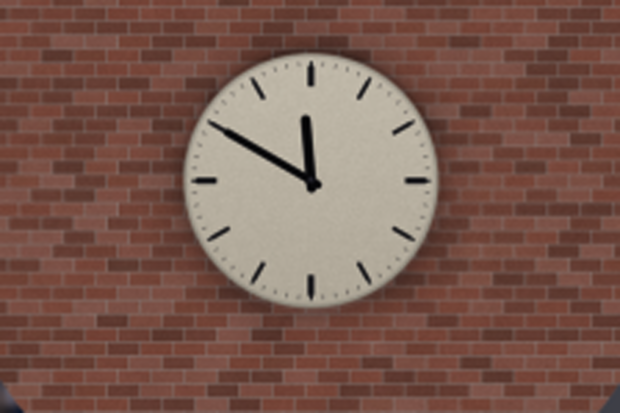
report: 11h50
